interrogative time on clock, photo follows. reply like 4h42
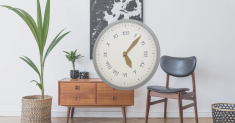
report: 5h07
